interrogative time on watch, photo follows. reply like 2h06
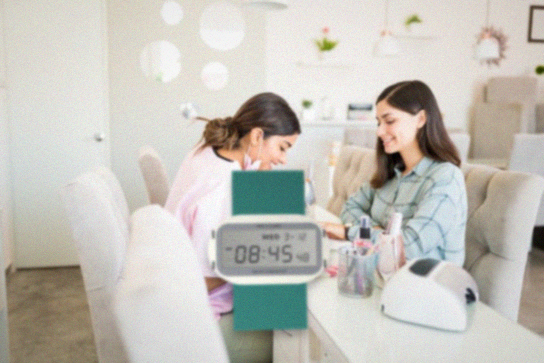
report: 8h45
